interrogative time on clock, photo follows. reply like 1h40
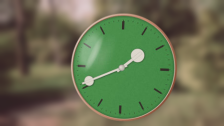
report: 1h41
